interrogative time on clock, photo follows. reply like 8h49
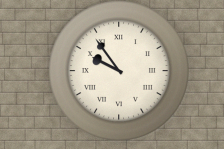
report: 9h54
